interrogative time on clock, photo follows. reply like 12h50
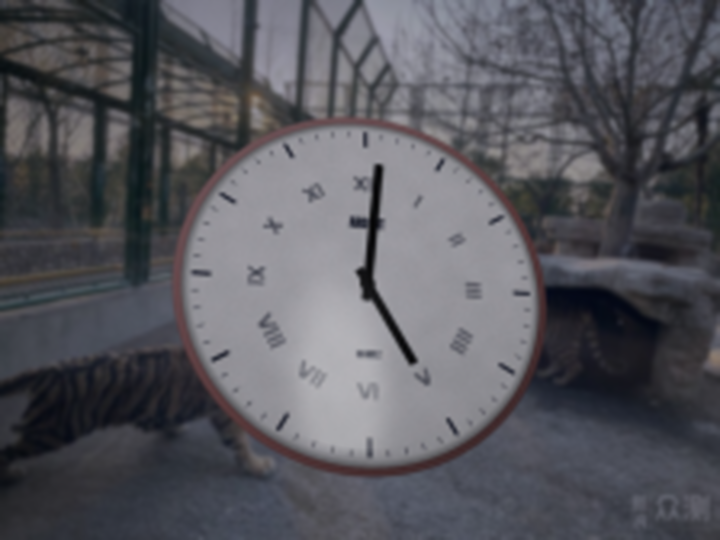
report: 5h01
